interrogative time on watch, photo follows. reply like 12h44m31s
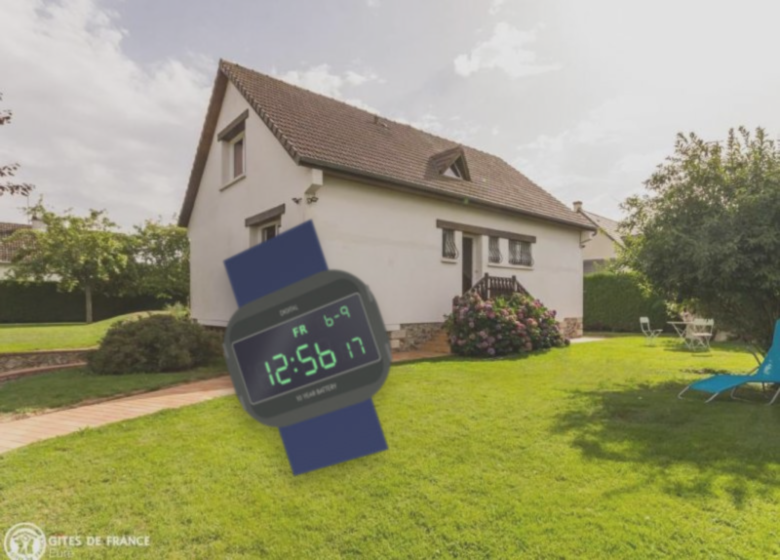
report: 12h56m17s
